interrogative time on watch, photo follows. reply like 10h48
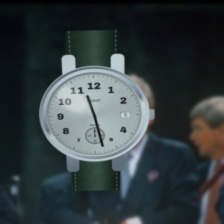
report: 11h28
